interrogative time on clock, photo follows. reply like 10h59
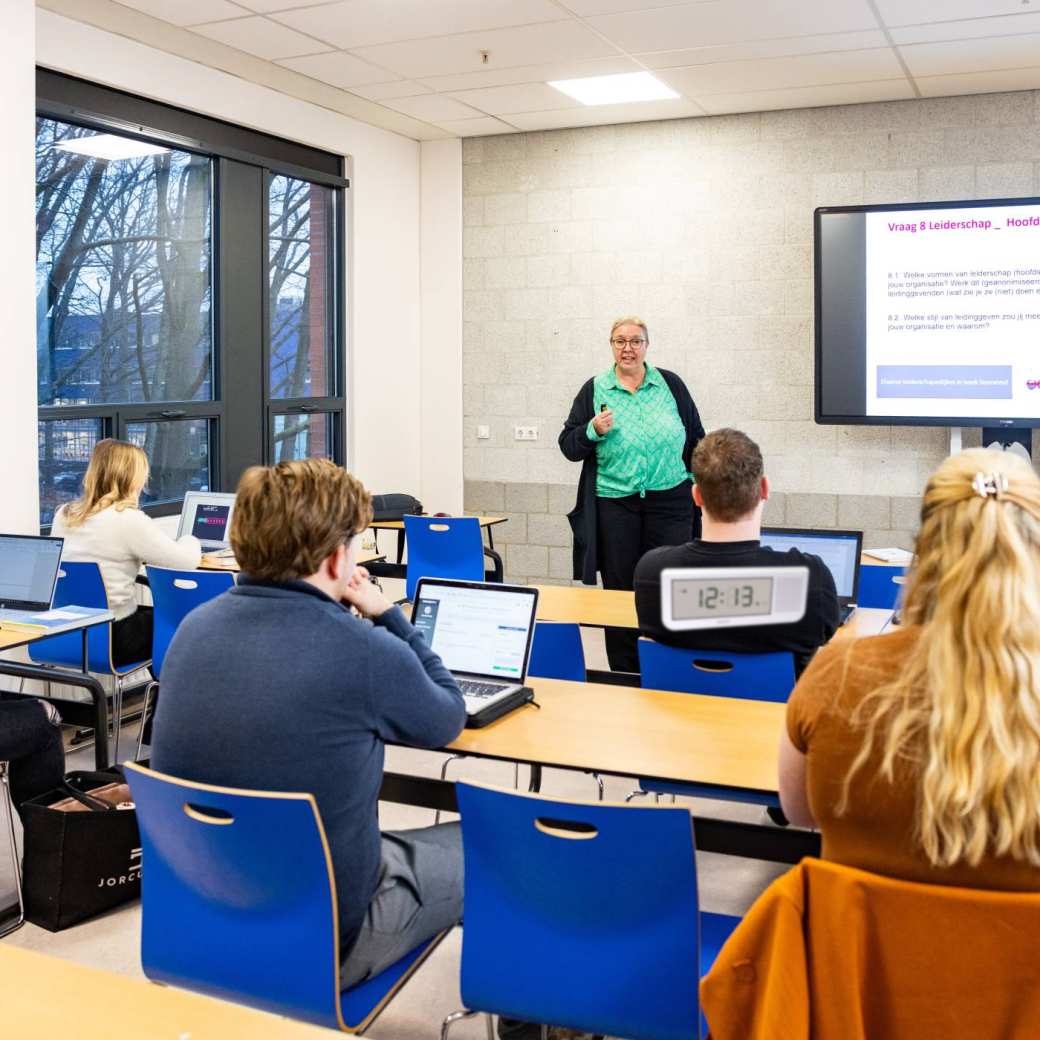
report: 12h13
